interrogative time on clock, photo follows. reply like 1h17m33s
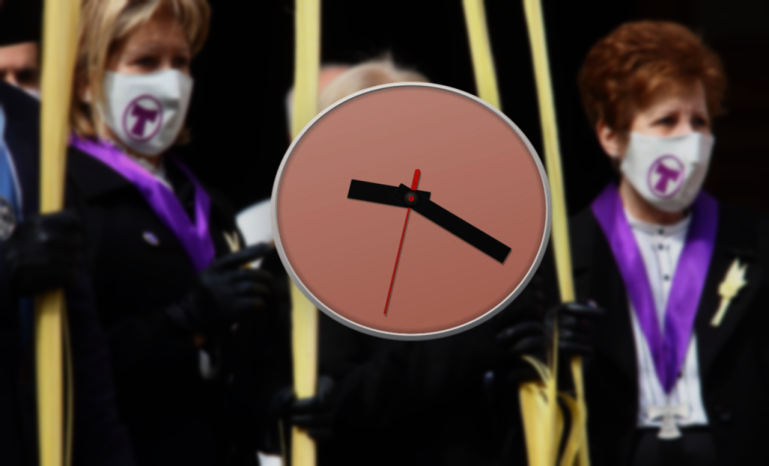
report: 9h20m32s
